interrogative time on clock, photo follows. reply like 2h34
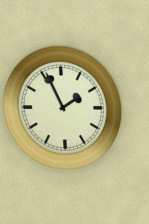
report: 1h56
